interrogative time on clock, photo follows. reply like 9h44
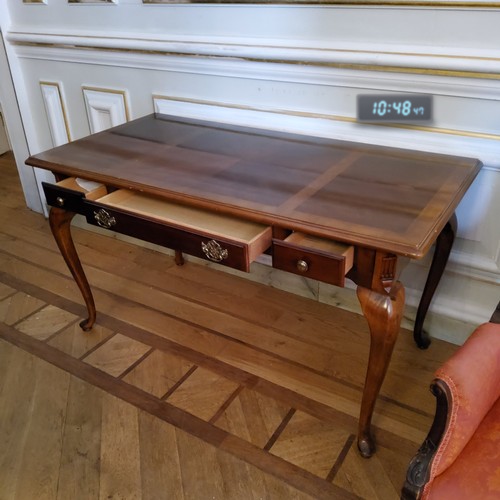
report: 10h48
